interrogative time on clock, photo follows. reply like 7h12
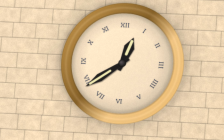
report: 12h39
